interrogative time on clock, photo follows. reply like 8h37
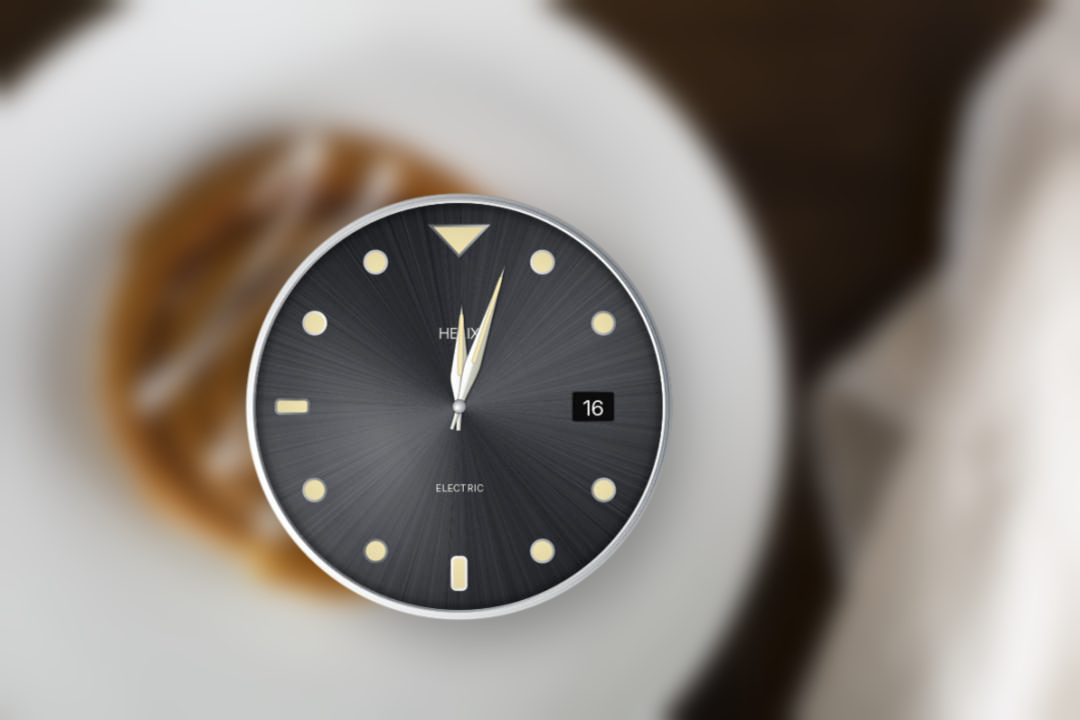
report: 12h03
